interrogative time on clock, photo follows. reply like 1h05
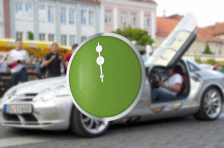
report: 12h00
